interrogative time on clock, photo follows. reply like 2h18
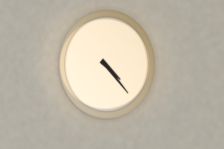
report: 4h23
